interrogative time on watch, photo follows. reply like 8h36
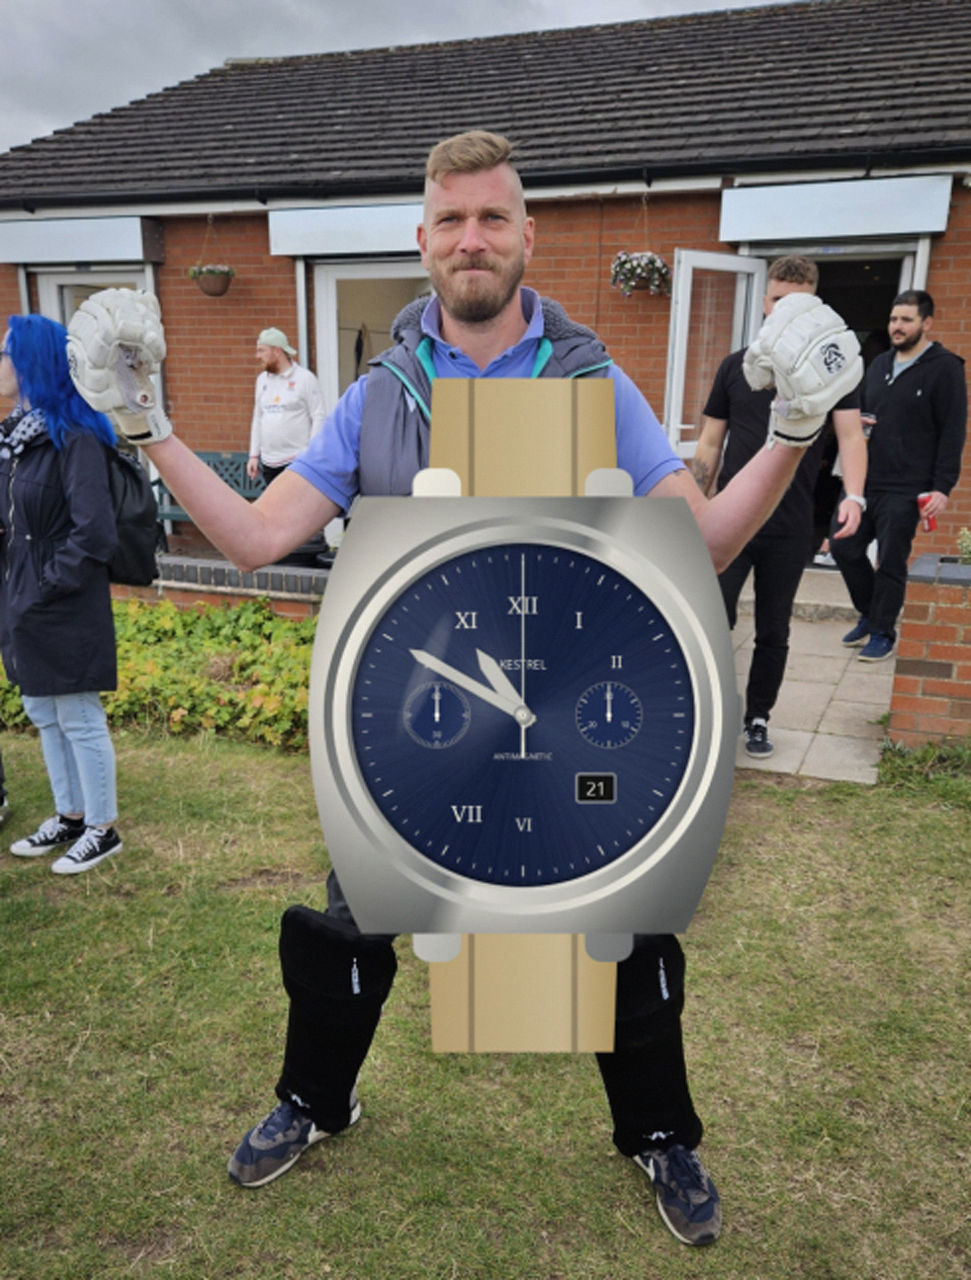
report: 10h50
